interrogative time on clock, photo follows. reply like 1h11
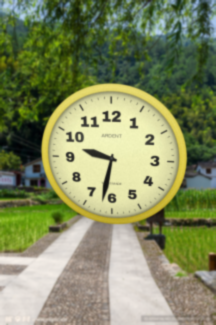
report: 9h32
